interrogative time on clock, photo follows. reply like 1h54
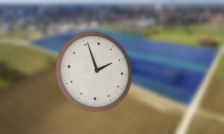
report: 1h56
